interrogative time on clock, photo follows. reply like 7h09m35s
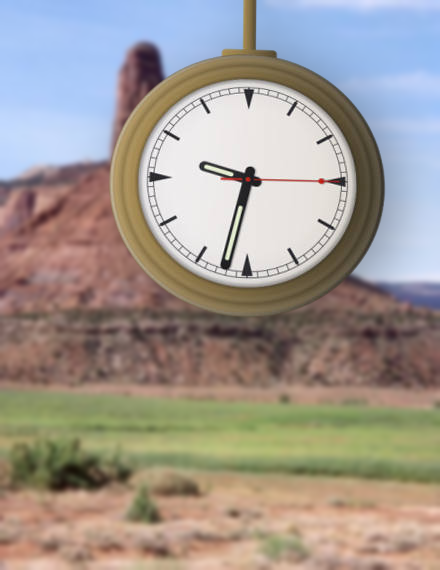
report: 9h32m15s
